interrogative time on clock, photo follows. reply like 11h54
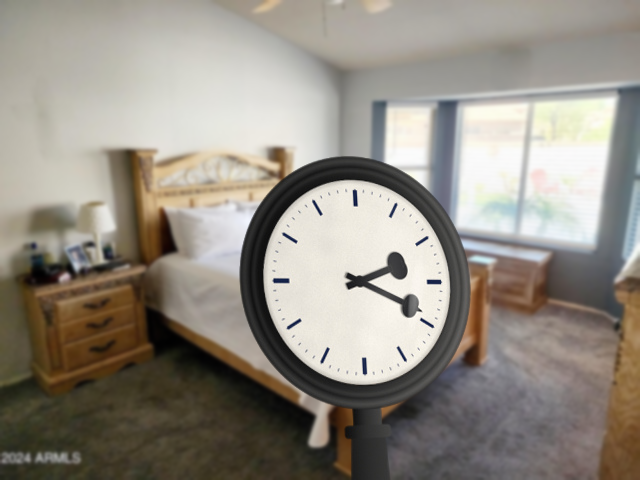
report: 2h19
